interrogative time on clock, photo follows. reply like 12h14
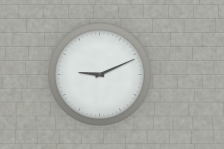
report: 9h11
